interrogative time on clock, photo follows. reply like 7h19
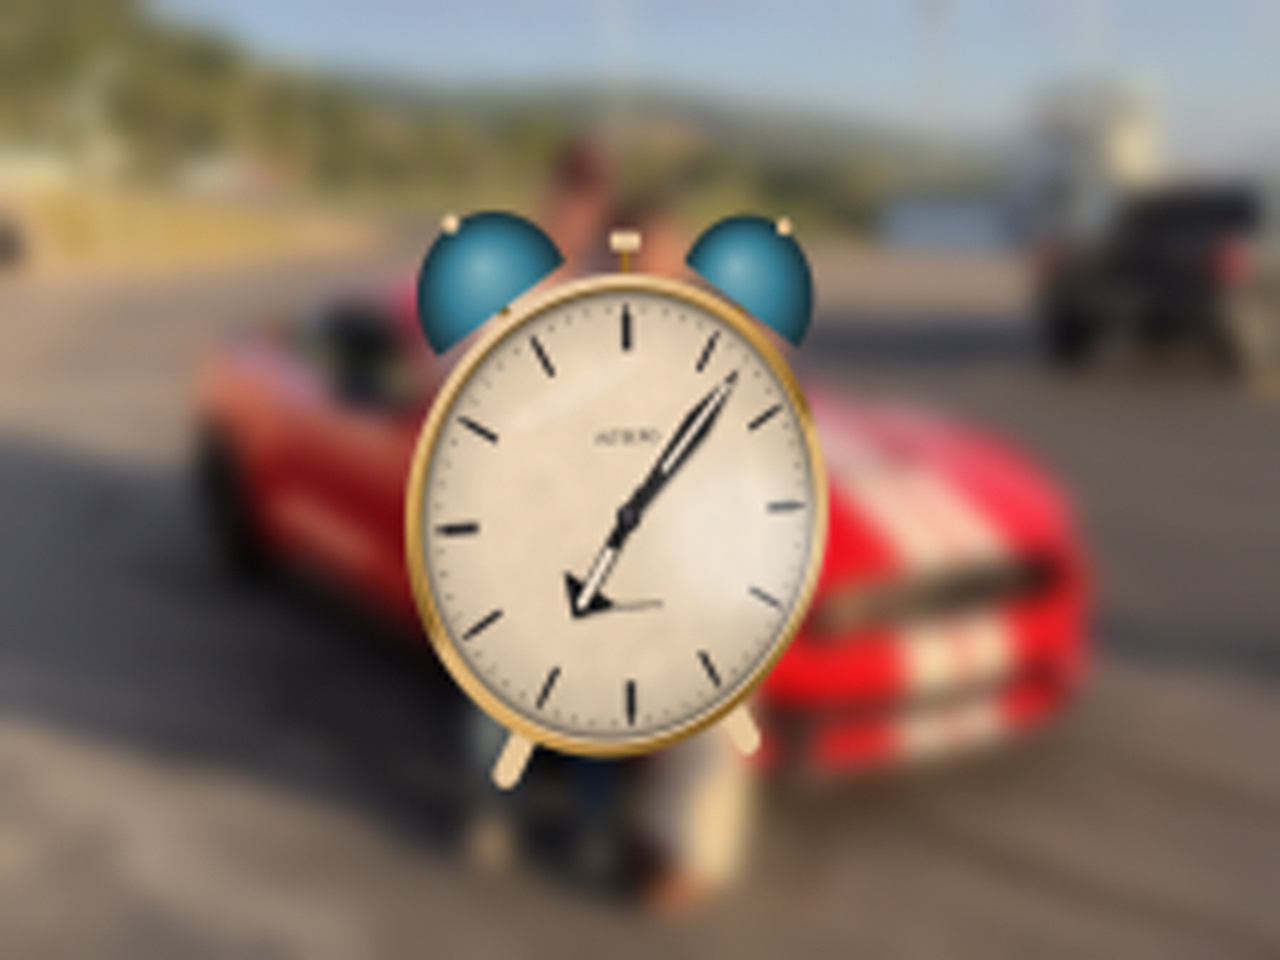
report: 7h07
